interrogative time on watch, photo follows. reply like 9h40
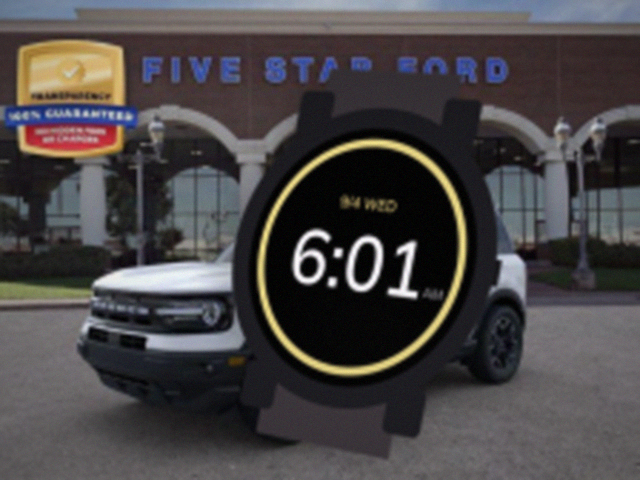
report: 6h01
